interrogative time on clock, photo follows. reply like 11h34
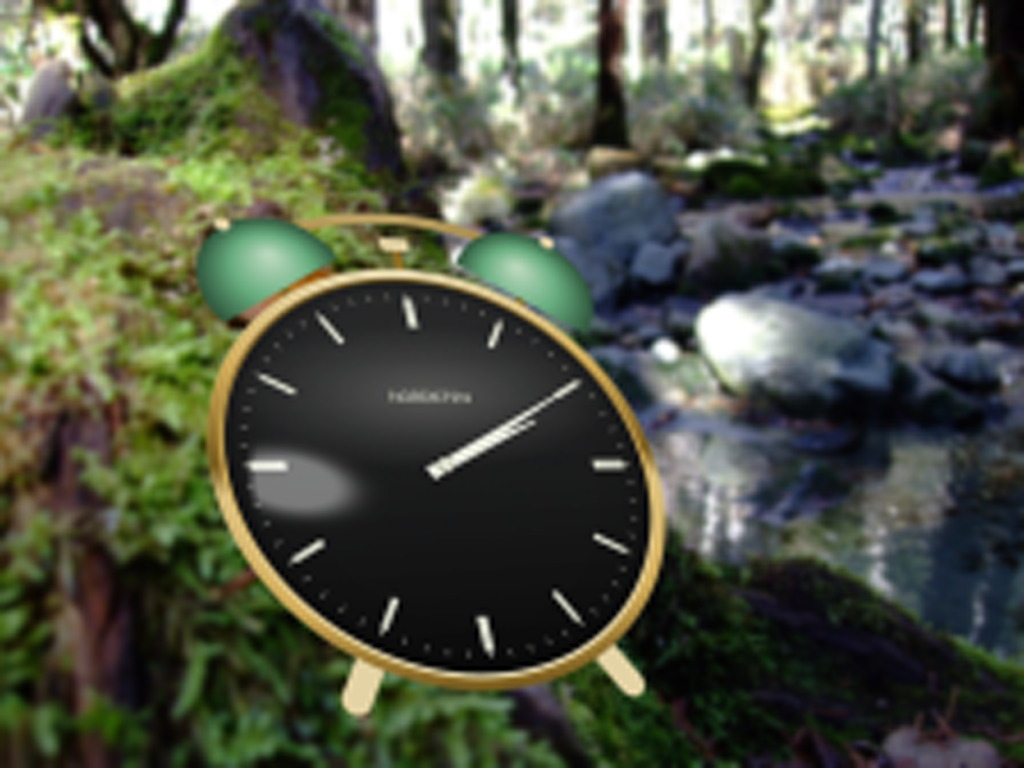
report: 2h10
